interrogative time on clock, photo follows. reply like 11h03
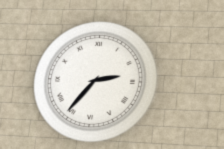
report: 2h36
